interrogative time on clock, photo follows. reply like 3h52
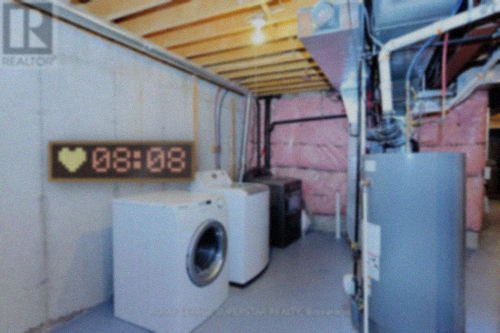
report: 8h08
